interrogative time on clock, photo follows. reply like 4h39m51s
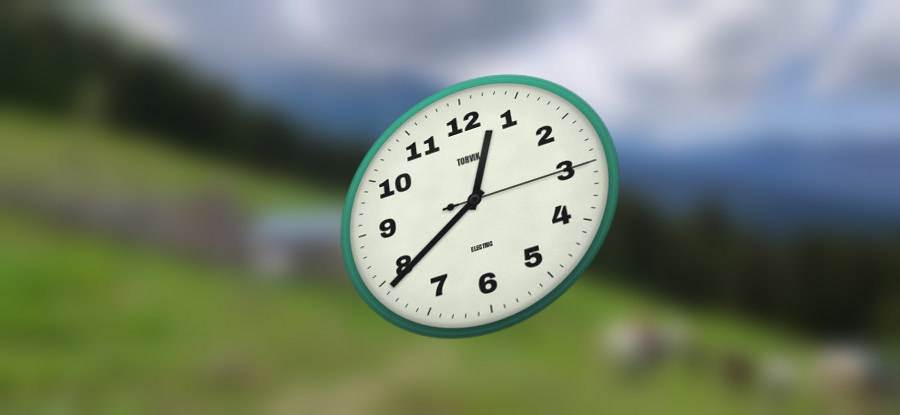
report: 12h39m15s
